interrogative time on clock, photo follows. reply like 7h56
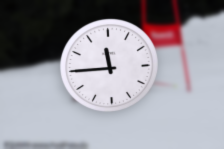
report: 11h45
